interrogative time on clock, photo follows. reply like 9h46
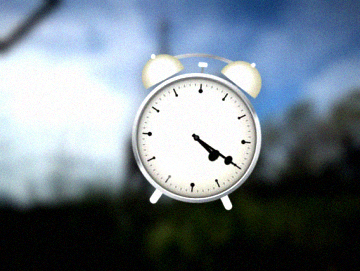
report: 4h20
